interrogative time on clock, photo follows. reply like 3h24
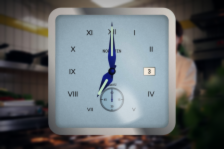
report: 7h00
